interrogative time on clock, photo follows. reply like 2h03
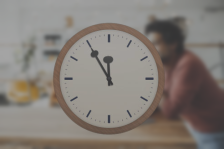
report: 11h55
